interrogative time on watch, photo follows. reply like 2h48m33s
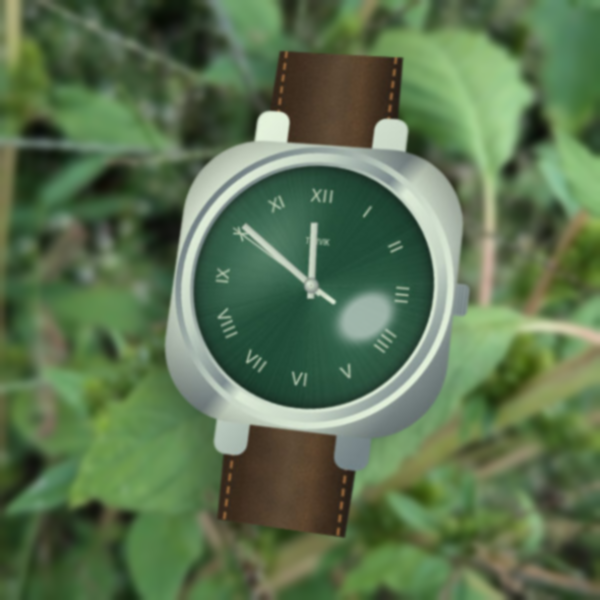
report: 11h50m50s
